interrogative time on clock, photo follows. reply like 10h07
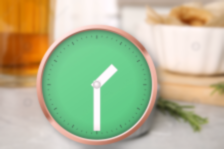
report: 1h30
